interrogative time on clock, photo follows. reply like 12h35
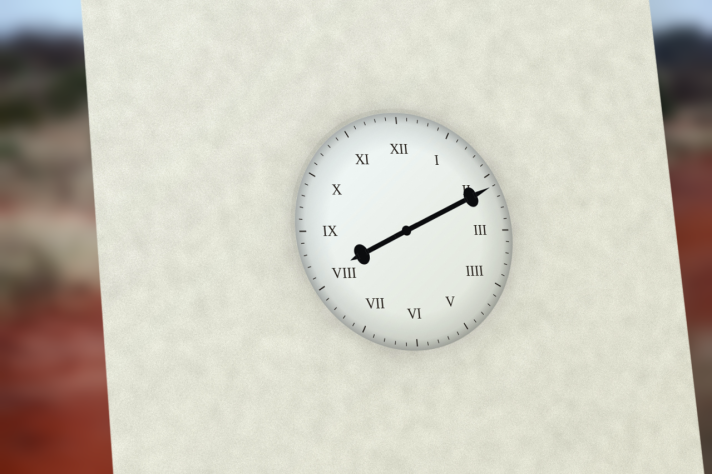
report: 8h11
